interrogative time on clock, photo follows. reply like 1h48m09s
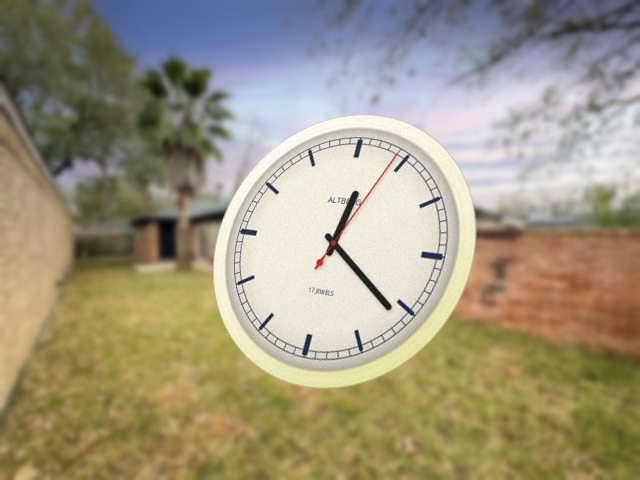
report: 12h21m04s
